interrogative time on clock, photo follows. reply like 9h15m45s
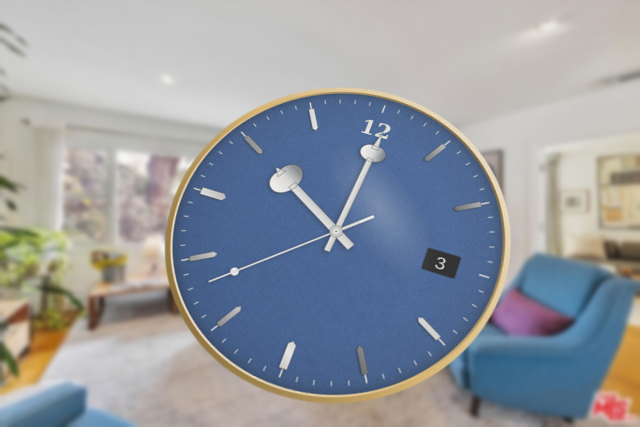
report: 10h00m38s
